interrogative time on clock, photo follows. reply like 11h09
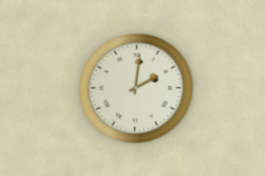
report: 2h01
